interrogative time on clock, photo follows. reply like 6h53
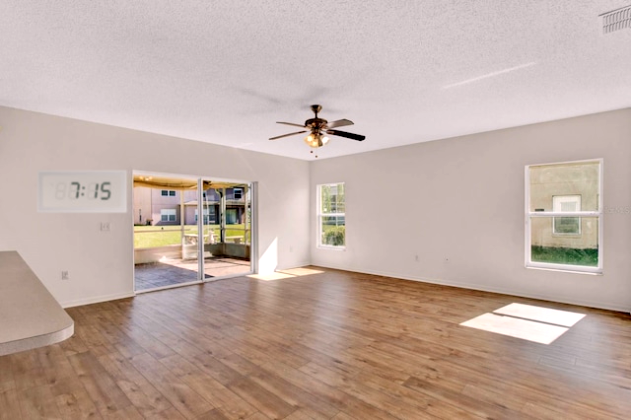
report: 7h15
